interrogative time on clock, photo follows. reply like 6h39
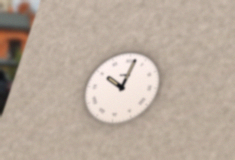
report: 10h02
